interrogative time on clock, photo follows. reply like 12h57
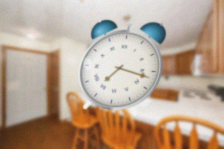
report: 7h17
